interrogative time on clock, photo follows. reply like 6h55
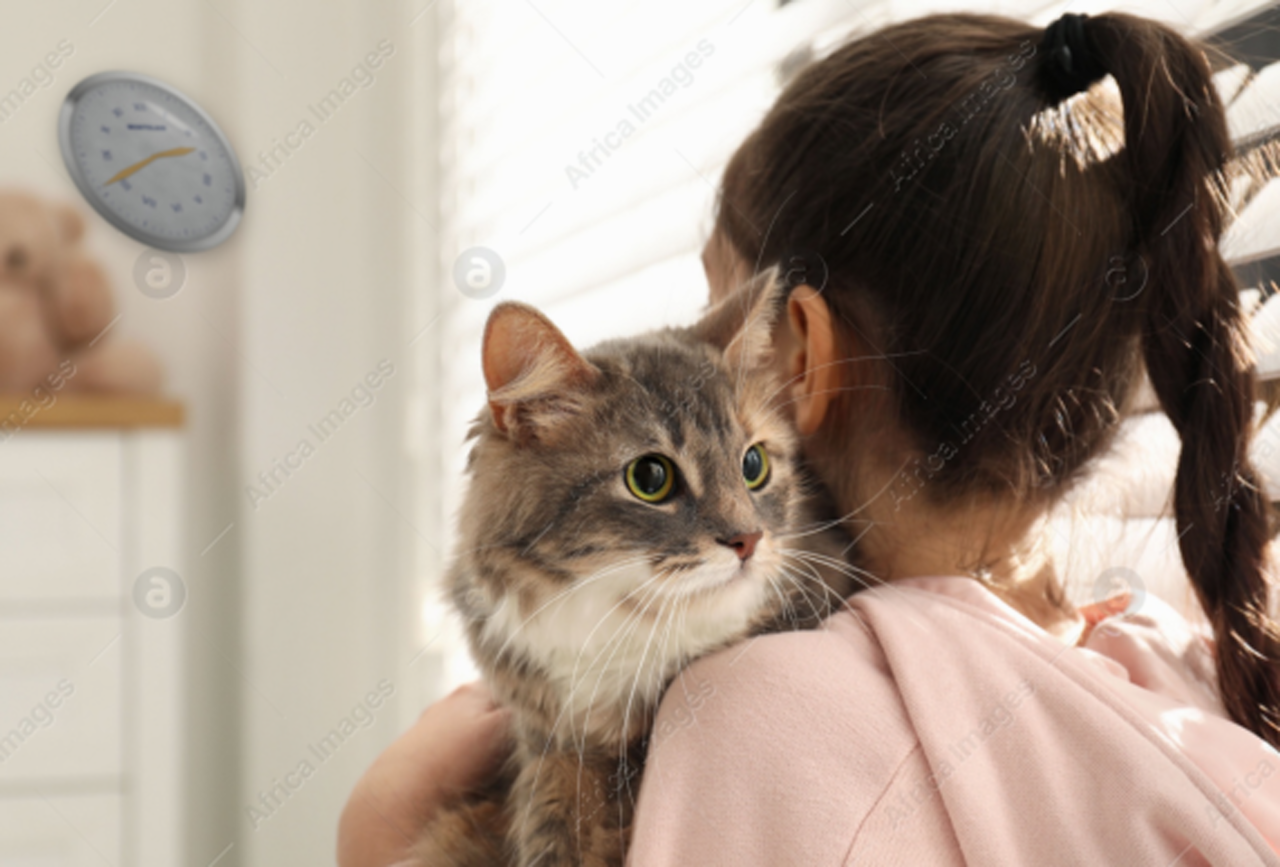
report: 2h41
